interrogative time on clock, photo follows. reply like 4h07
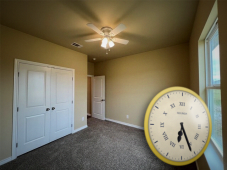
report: 6h26
